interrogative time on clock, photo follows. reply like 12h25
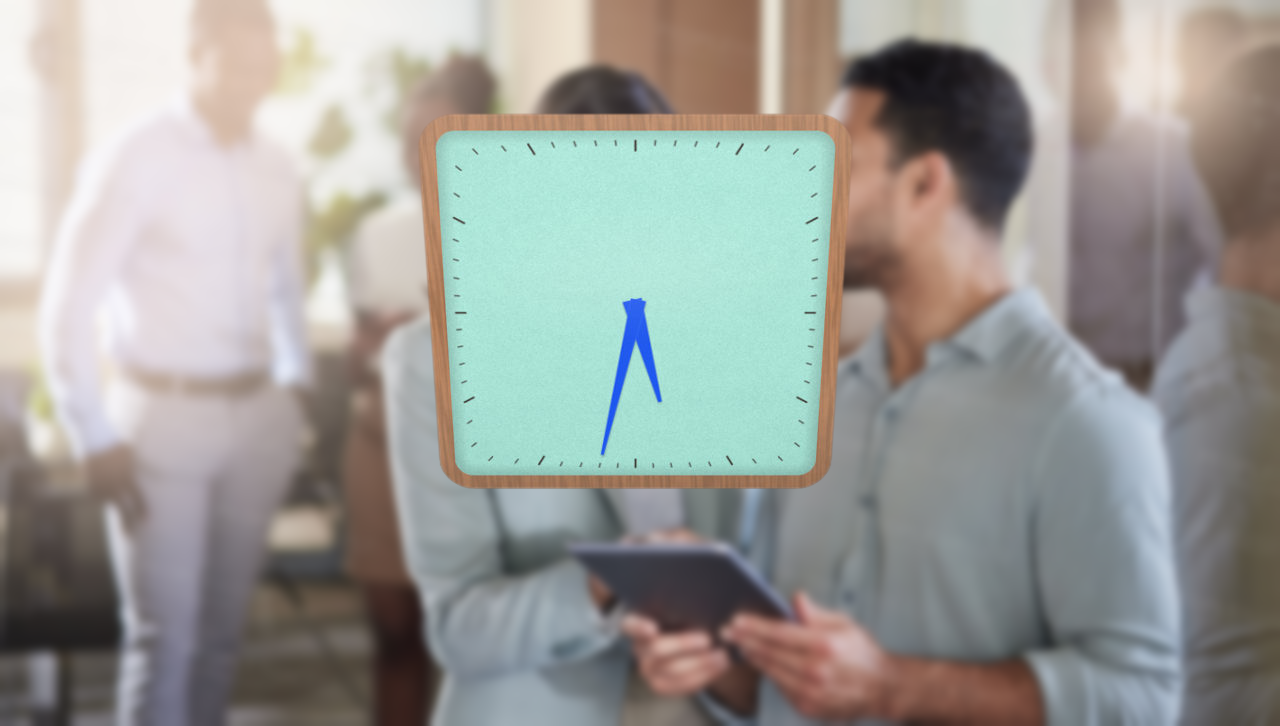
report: 5h32
